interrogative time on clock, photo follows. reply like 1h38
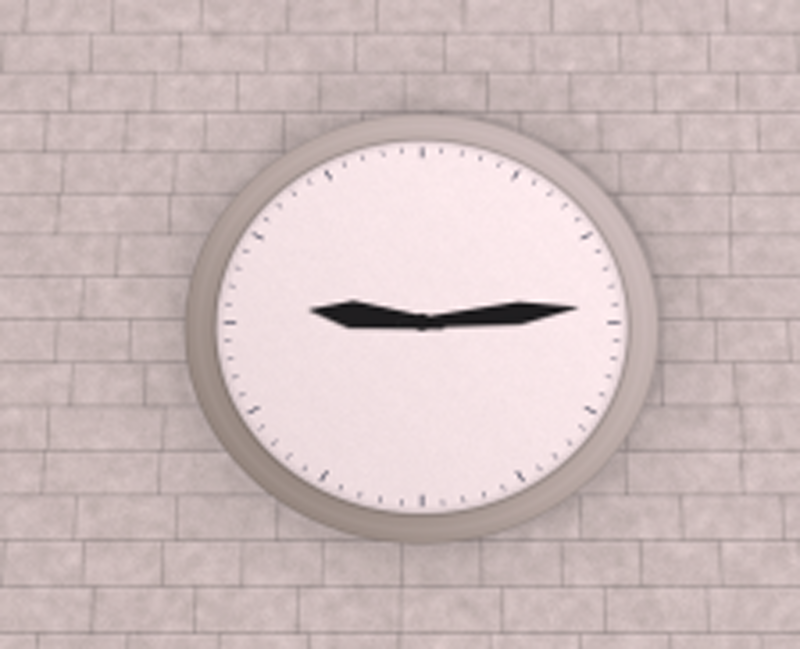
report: 9h14
